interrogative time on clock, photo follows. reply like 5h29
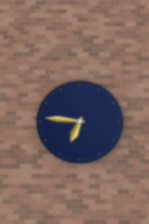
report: 6h46
